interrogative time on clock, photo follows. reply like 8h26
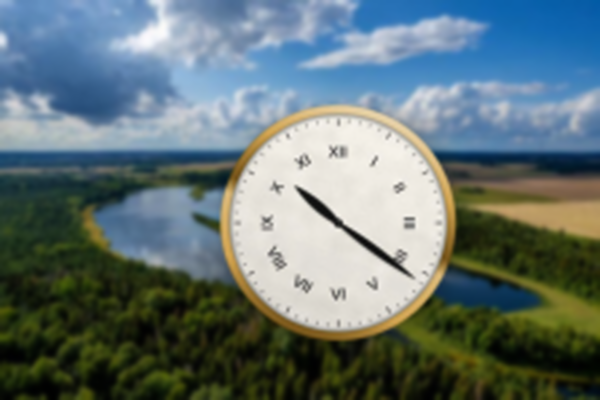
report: 10h21
